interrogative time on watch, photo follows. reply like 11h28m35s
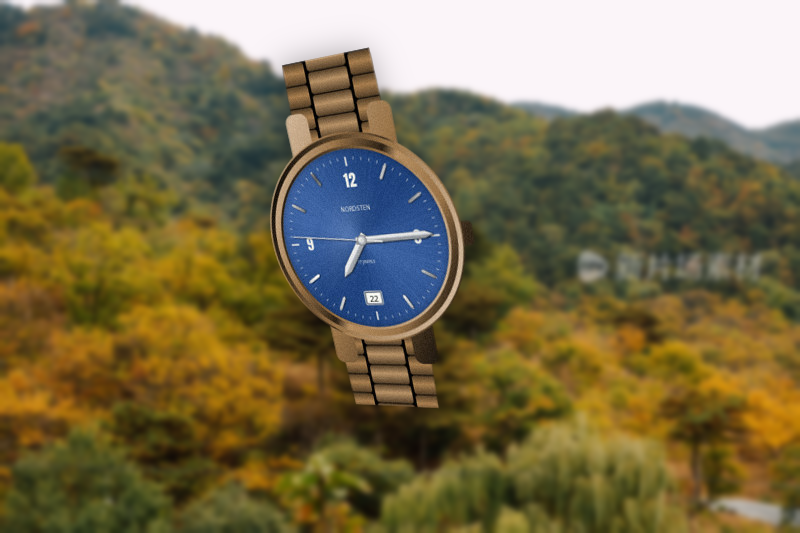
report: 7h14m46s
